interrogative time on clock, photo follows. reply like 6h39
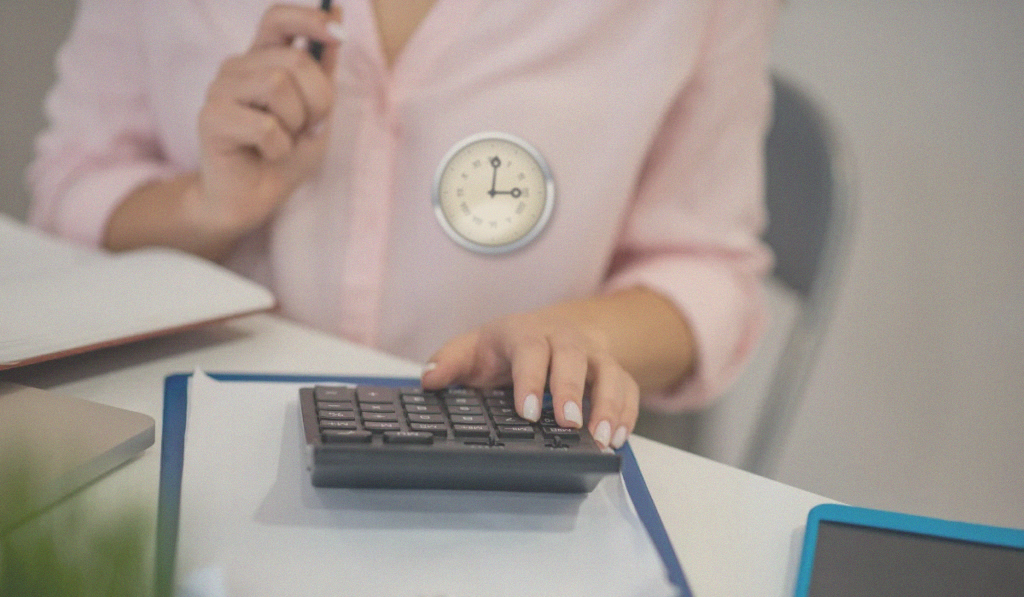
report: 3h01
